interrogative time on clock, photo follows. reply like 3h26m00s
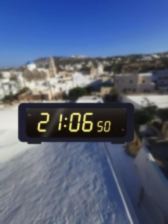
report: 21h06m50s
